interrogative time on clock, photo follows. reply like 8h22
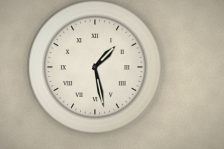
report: 1h28
